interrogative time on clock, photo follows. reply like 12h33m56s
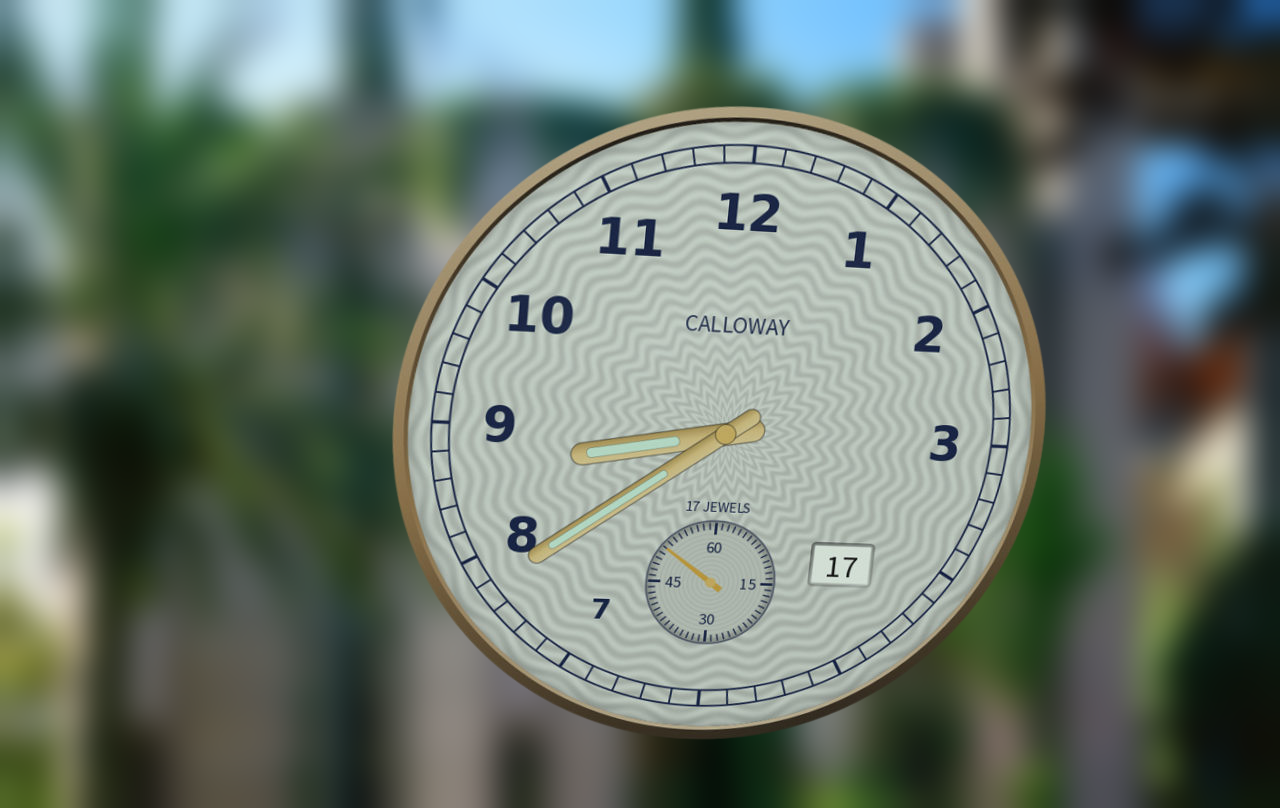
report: 8h38m51s
